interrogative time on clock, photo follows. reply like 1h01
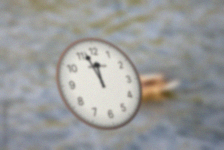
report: 11h57
